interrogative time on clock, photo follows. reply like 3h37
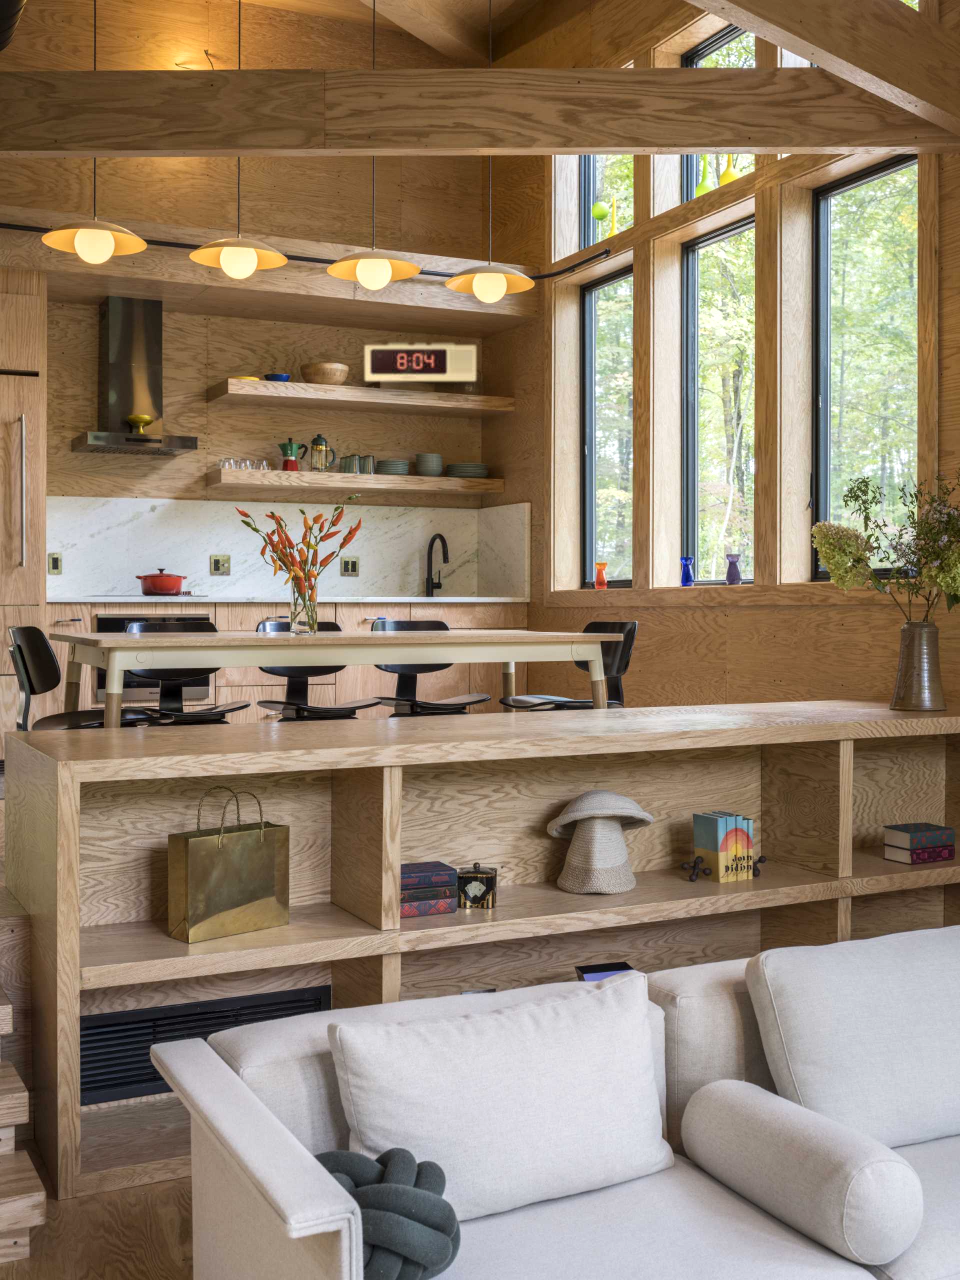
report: 8h04
